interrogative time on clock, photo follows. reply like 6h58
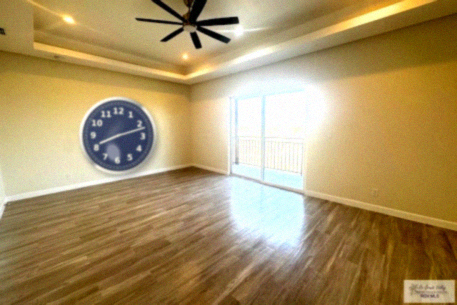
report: 8h12
